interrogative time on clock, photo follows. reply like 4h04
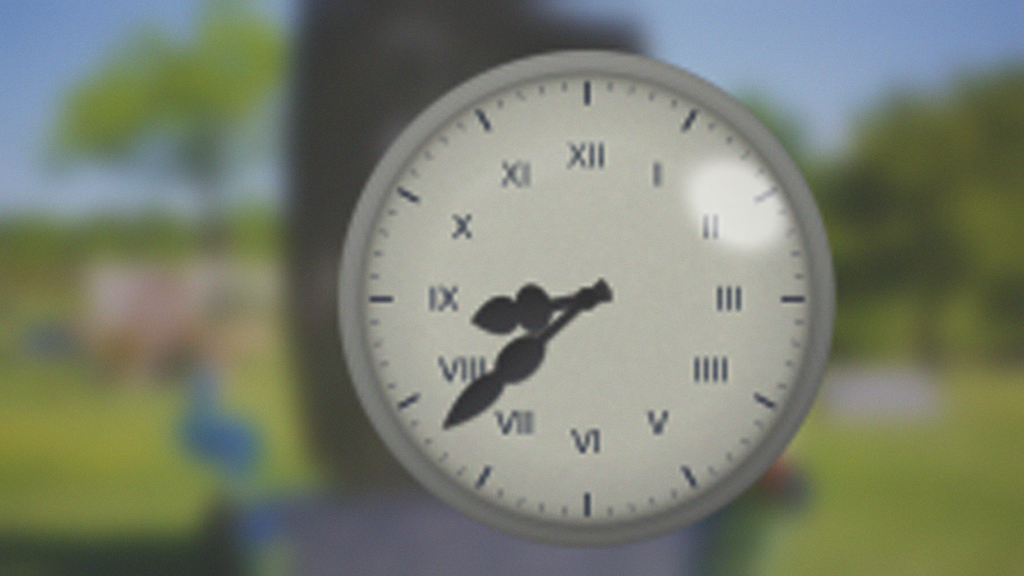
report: 8h38
